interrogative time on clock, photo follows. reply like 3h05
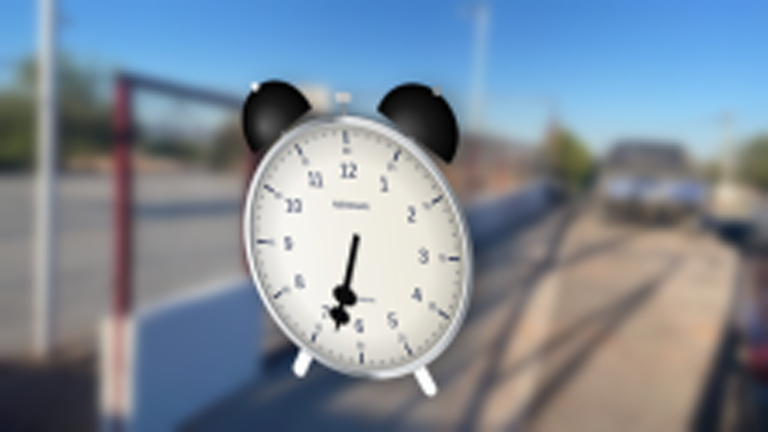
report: 6h33
